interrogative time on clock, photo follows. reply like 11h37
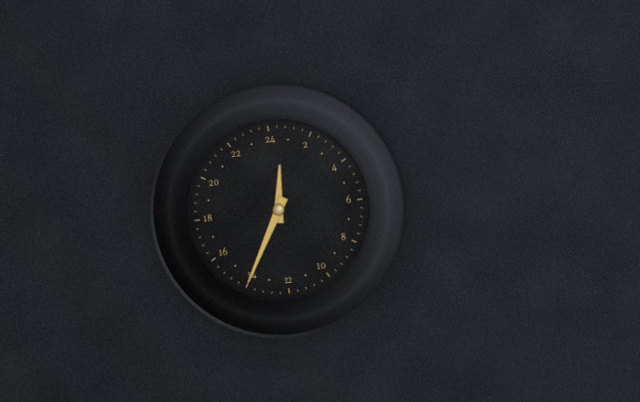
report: 0h35
